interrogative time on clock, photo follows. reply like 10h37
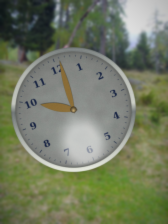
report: 10h01
